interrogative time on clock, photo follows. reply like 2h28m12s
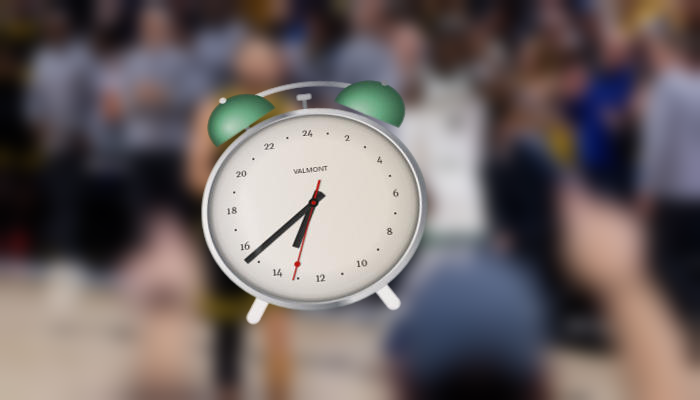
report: 13h38m33s
